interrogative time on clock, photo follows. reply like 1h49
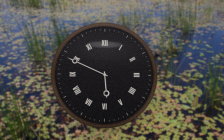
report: 5h49
